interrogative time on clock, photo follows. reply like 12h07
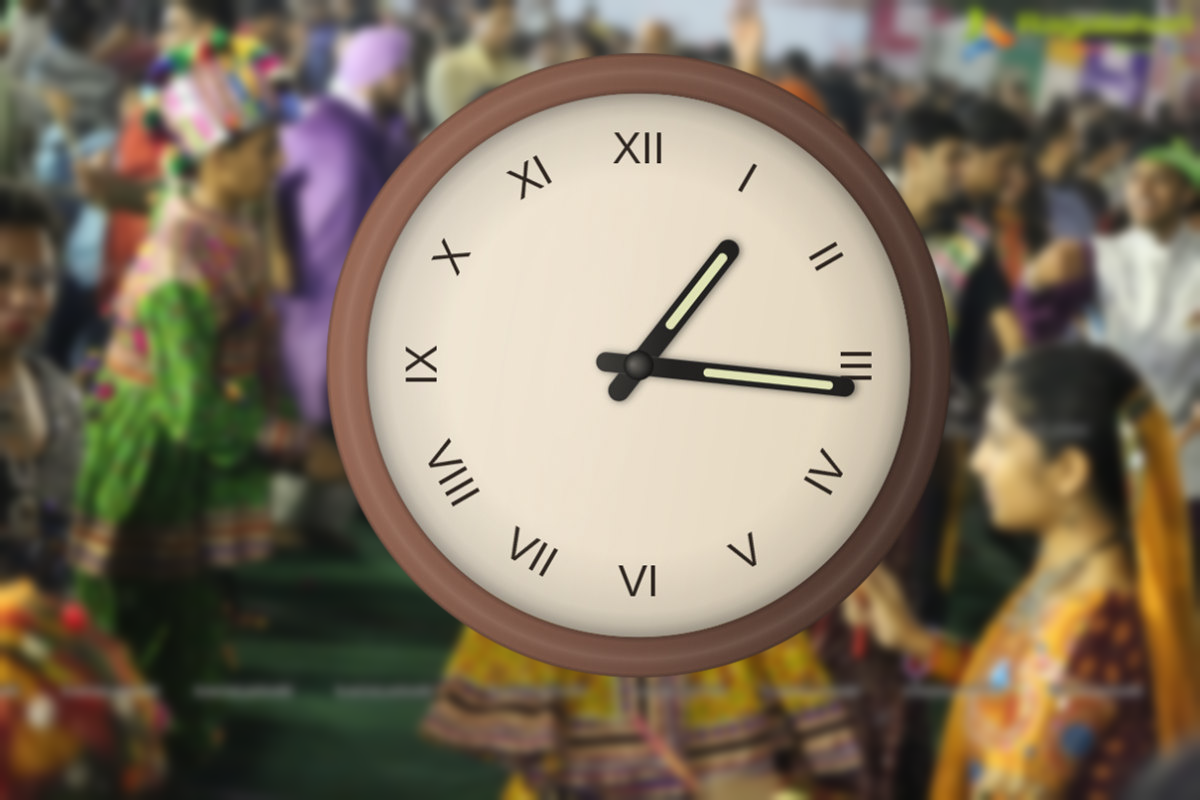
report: 1h16
